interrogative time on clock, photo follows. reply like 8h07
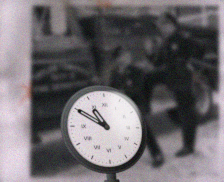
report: 10h50
